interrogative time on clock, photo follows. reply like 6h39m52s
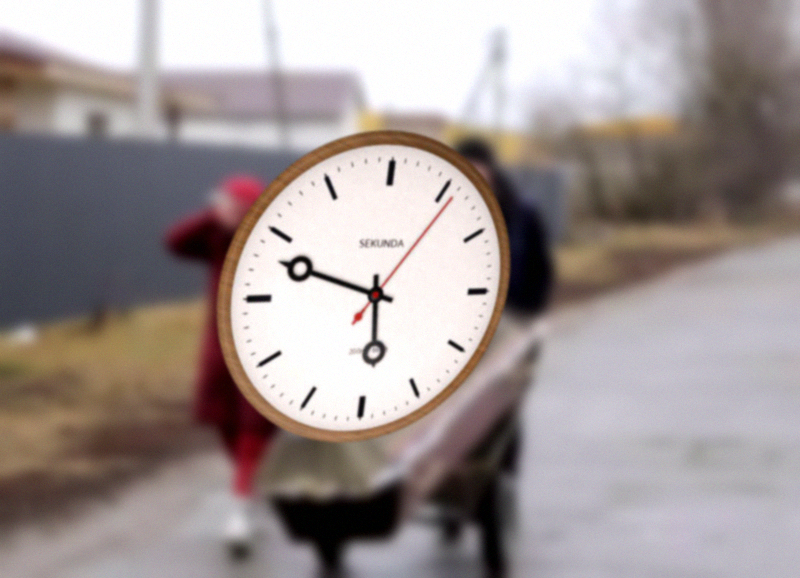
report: 5h48m06s
